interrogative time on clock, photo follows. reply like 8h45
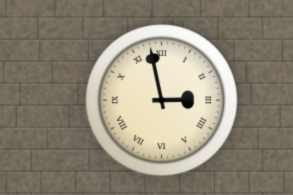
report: 2h58
